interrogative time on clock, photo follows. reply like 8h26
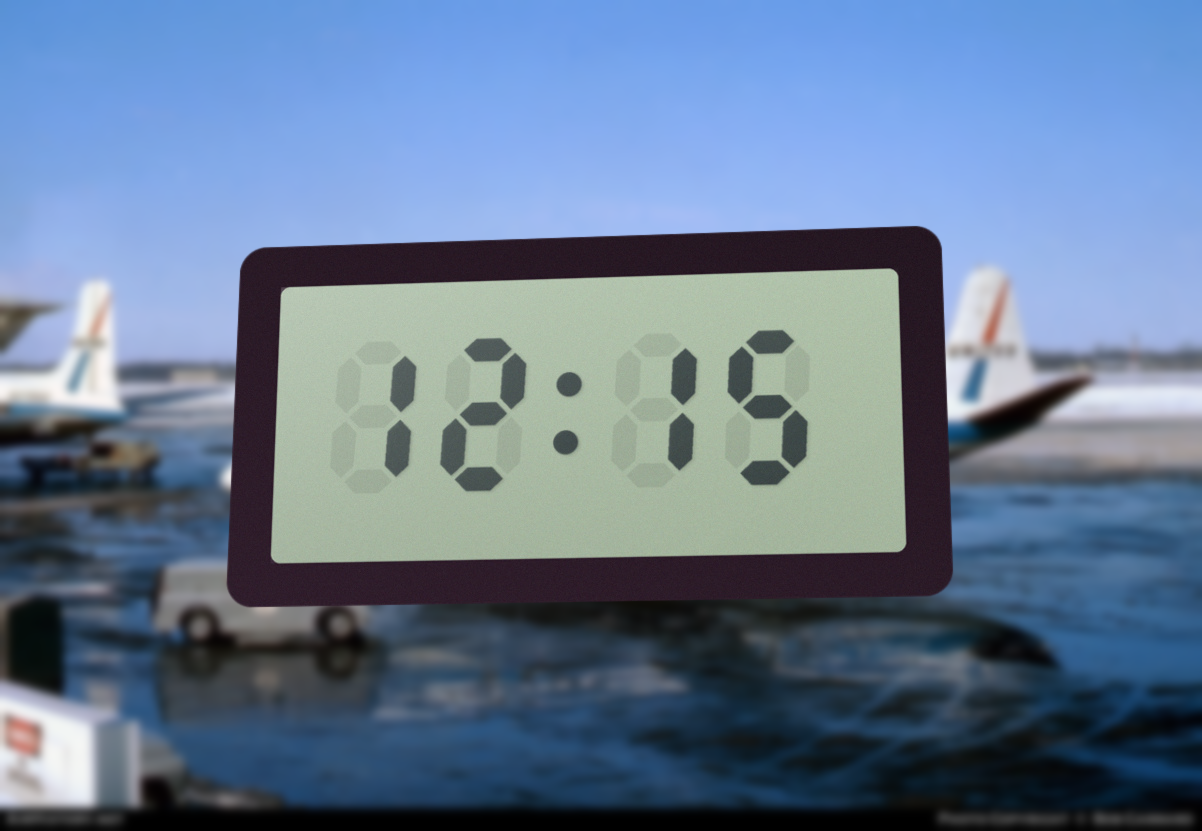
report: 12h15
